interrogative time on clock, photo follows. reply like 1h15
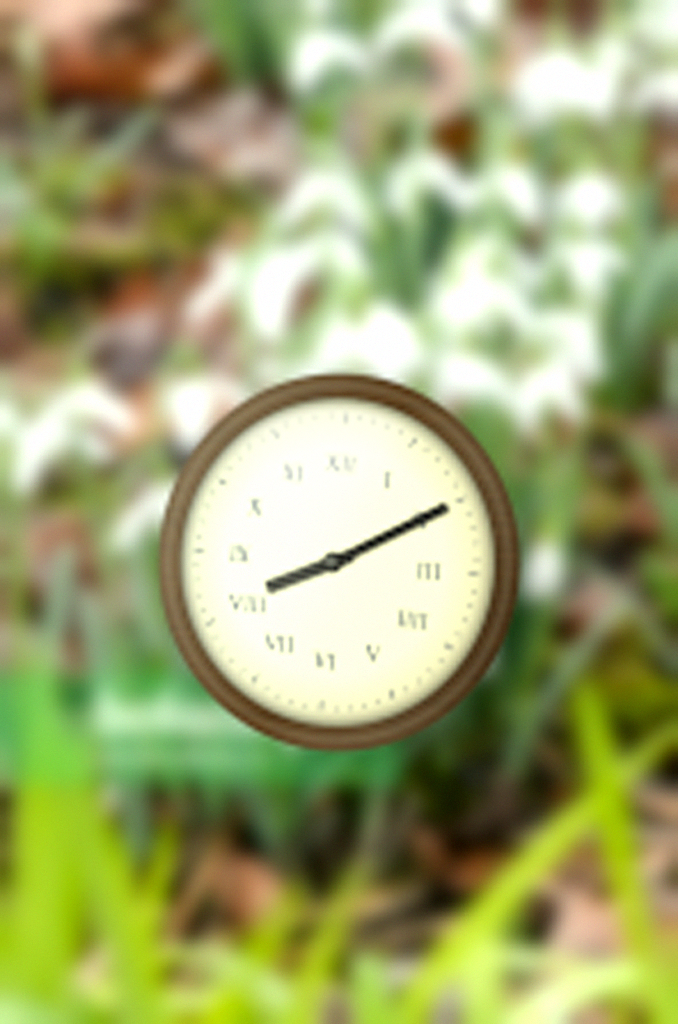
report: 8h10
